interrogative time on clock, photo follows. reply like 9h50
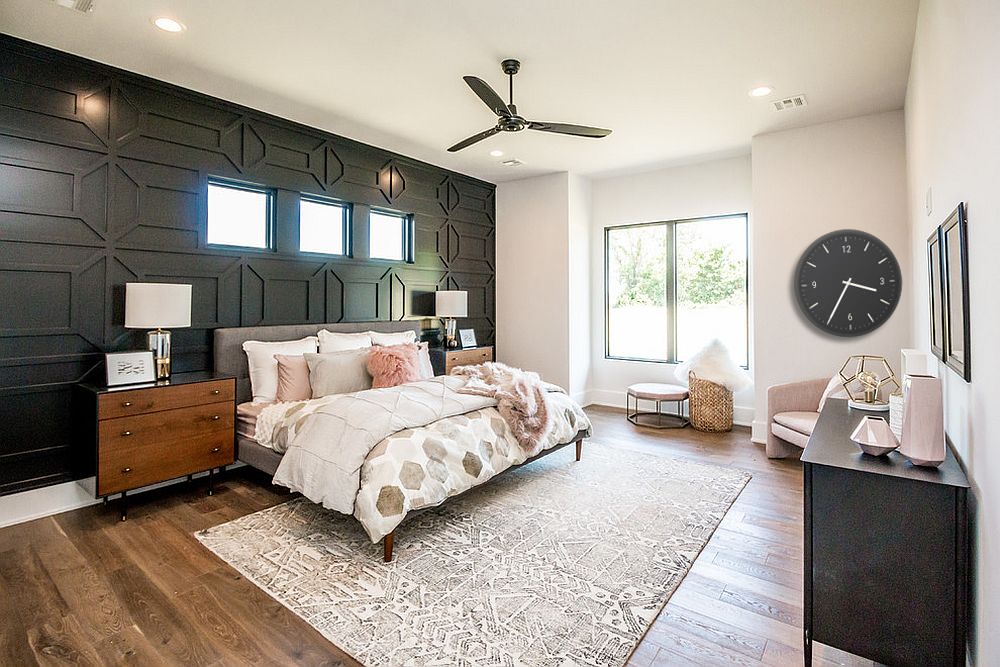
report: 3h35
